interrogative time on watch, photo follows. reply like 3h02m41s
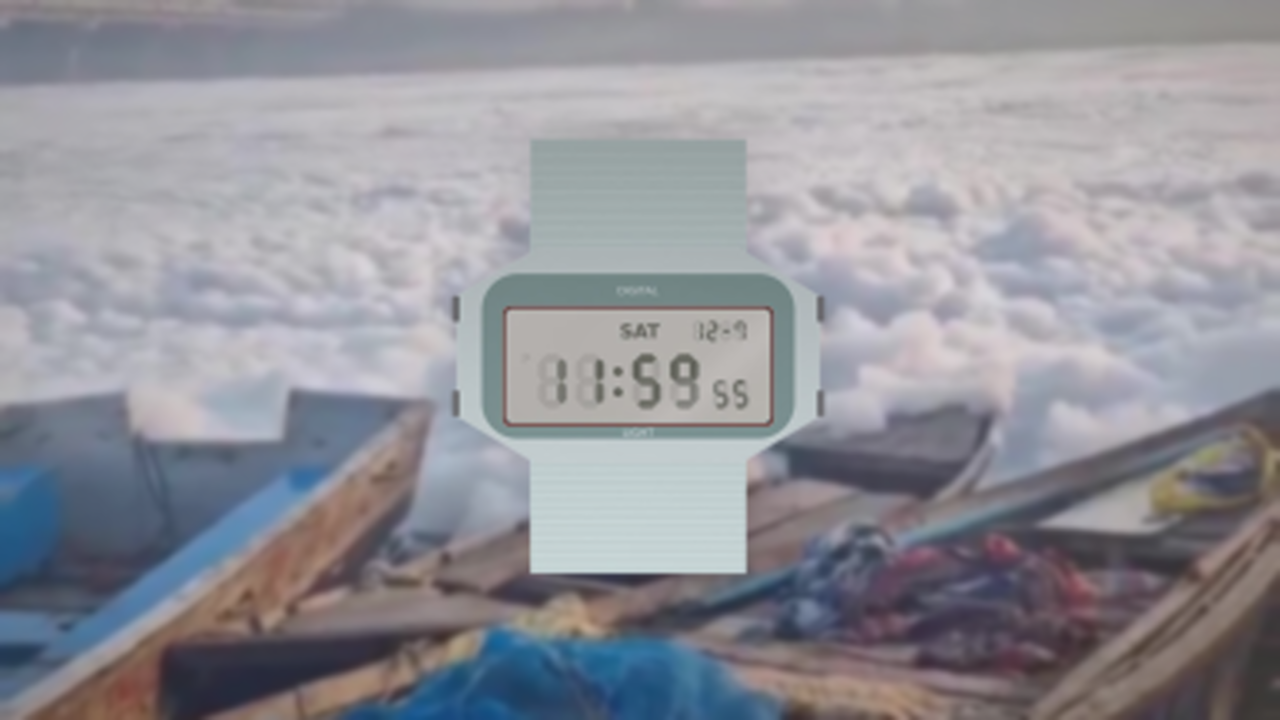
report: 11h59m55s
